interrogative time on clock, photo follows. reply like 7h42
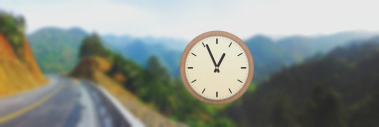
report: 12h56
